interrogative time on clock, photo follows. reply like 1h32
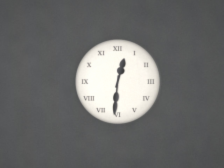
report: 12h31
